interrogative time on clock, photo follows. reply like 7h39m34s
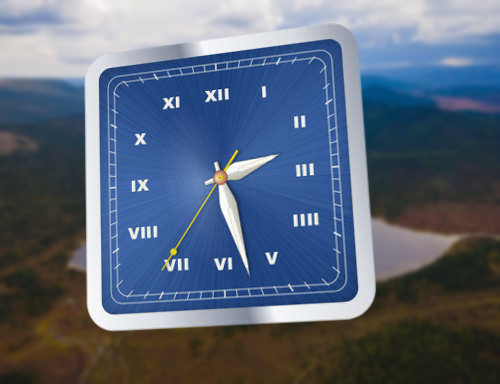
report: 2h27m36s
